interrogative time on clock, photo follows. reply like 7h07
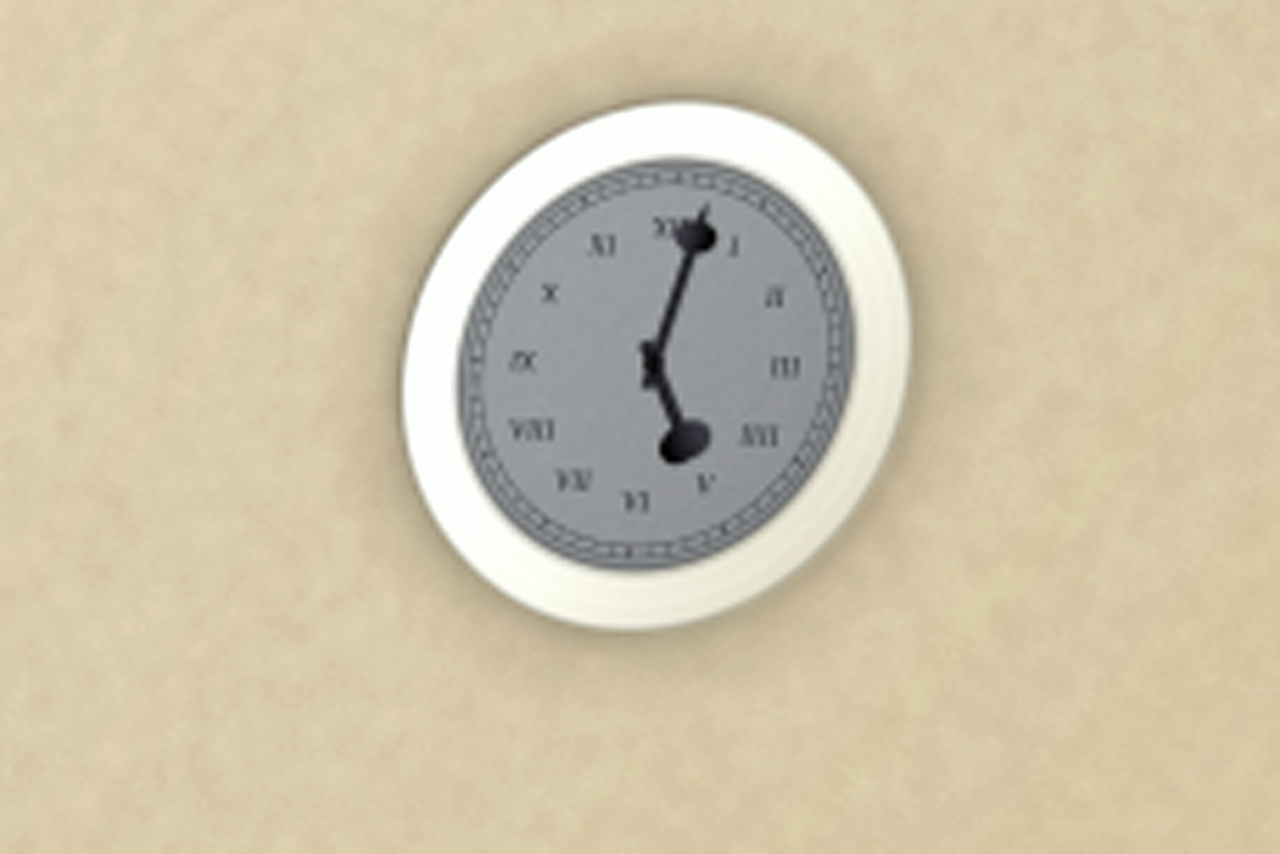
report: 5h02
